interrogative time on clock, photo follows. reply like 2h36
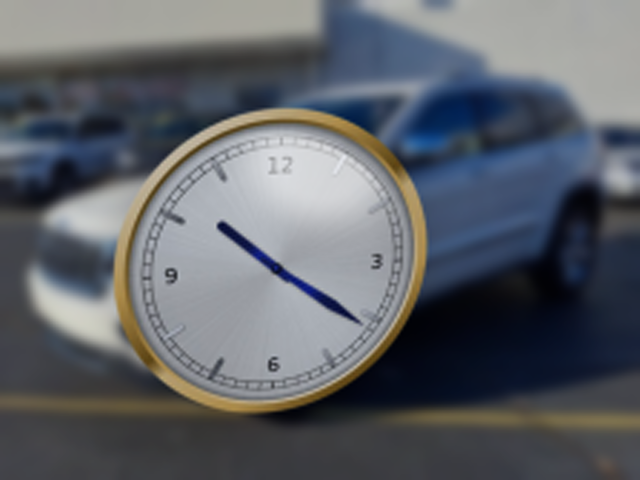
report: 10h21
